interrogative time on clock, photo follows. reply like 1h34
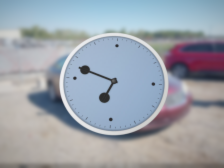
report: 6h48
